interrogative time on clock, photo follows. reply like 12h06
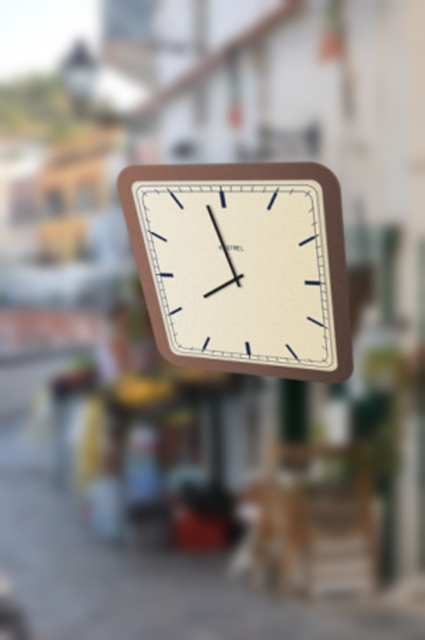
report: 7h58
